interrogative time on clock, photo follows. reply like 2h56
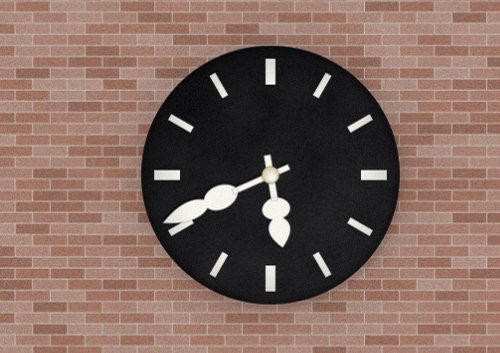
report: 5h41
